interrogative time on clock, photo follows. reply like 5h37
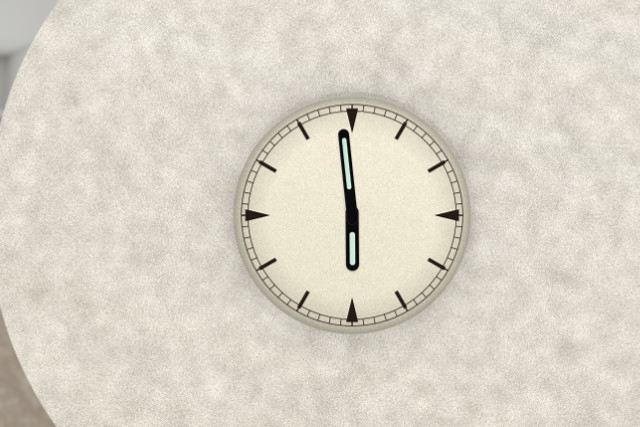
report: 5h59
